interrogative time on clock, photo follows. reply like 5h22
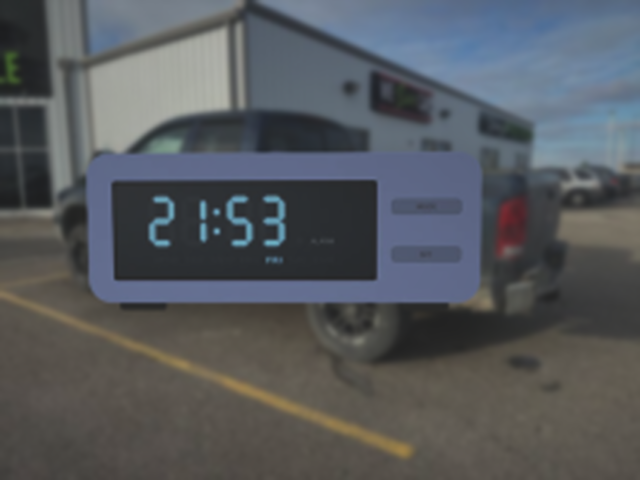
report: 21h53
